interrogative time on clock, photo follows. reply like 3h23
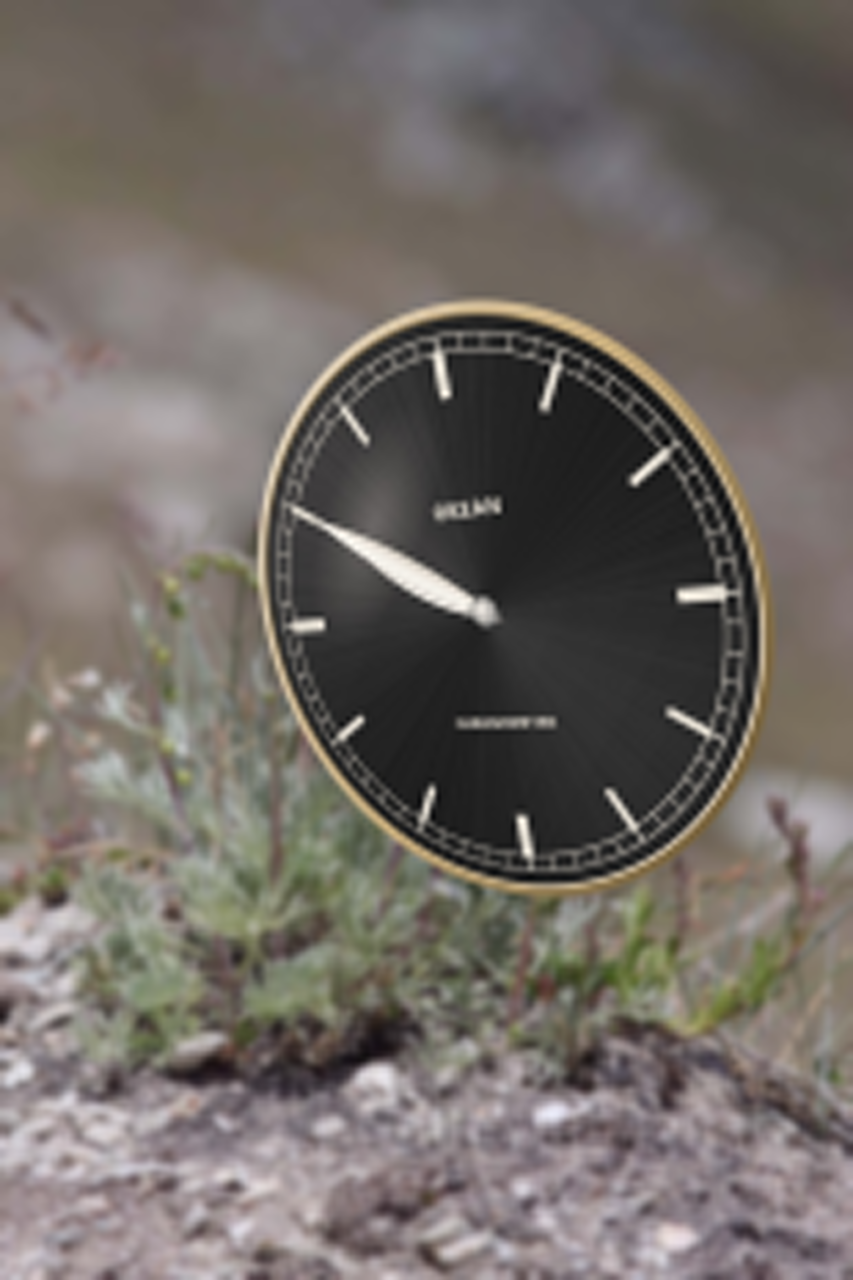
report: 9h50
